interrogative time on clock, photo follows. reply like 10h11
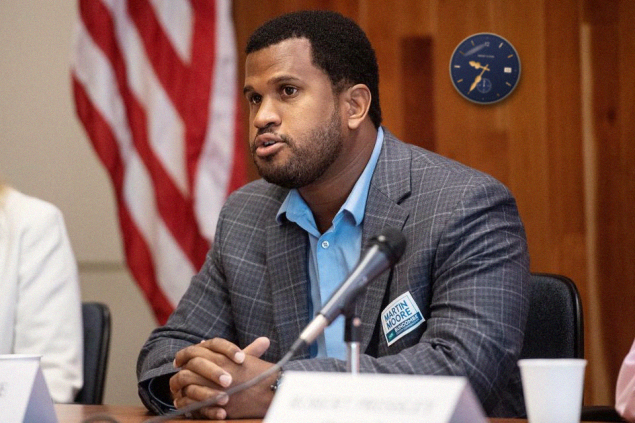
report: 9h35
